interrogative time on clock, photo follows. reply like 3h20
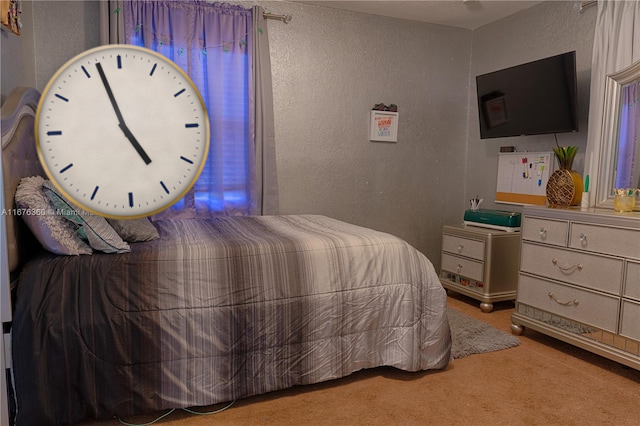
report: 4h57
